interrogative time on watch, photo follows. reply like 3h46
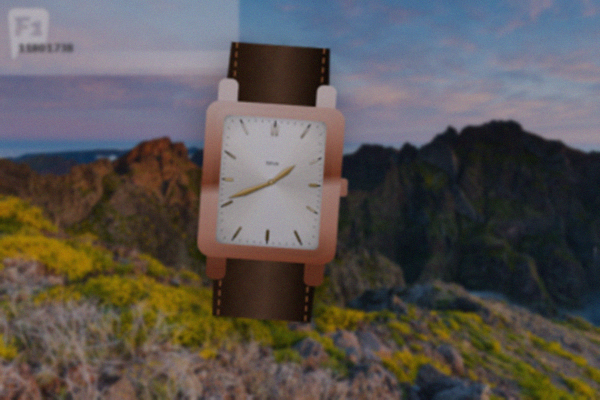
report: 1h41
